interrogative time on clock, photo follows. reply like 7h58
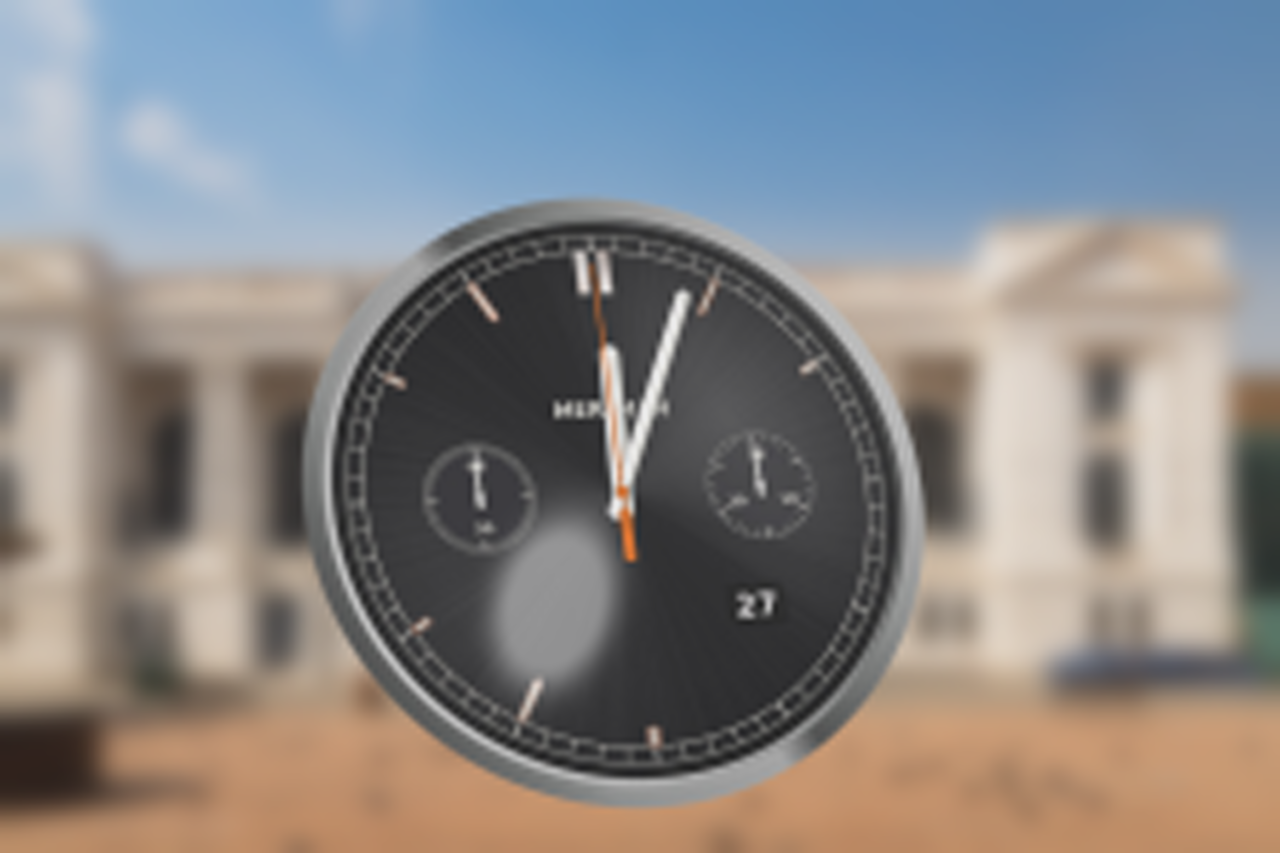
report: 12h04
